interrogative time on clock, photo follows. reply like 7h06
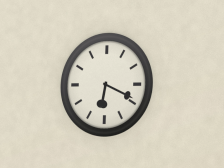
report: 6h19
